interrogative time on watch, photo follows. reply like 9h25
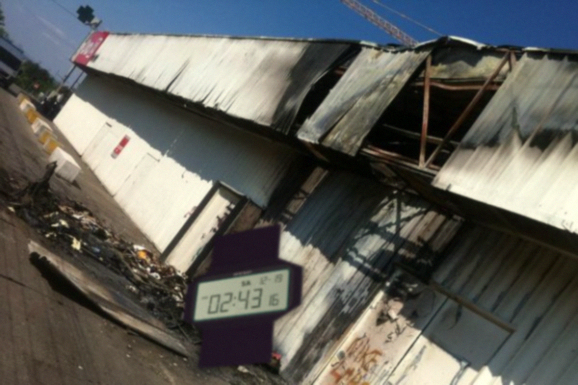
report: 2h43
